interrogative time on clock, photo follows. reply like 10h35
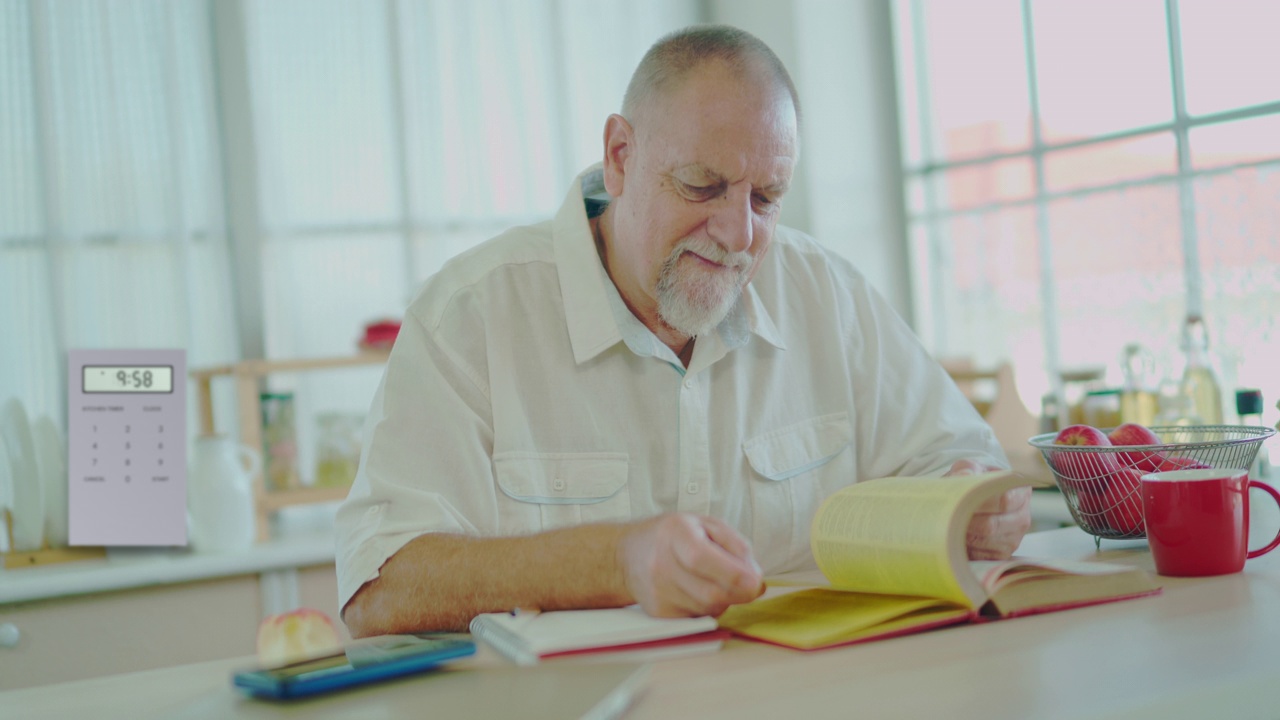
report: 9h58
